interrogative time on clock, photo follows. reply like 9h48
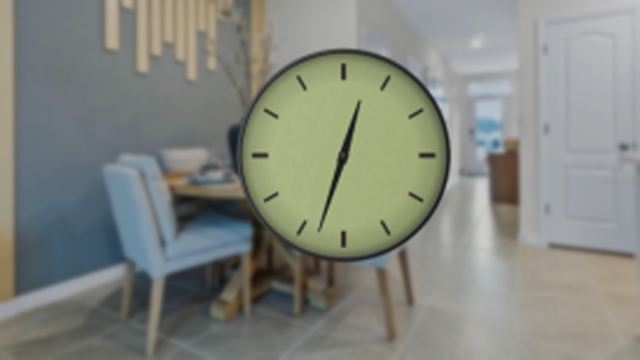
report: 12h33
